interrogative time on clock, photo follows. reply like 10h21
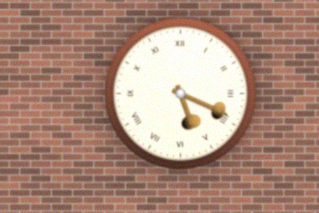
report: 5h19
